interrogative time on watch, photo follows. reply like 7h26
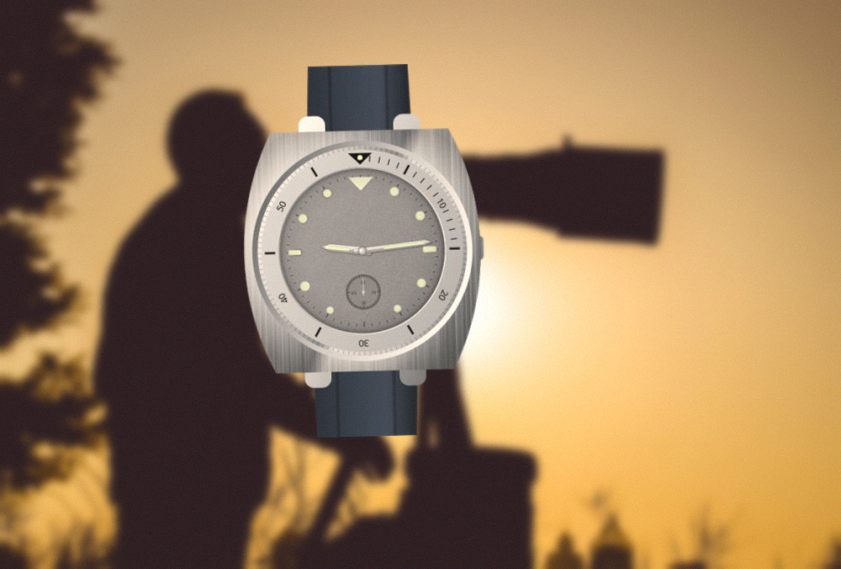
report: 9h14
